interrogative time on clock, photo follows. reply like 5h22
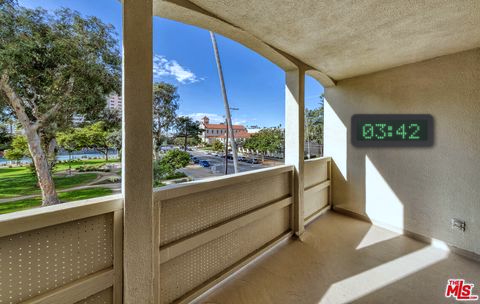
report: 3h42
